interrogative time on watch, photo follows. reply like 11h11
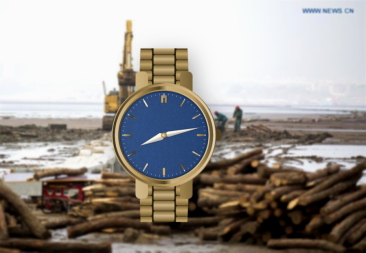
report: 8h13
